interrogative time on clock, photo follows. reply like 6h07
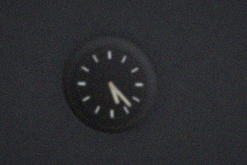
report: 5h23
